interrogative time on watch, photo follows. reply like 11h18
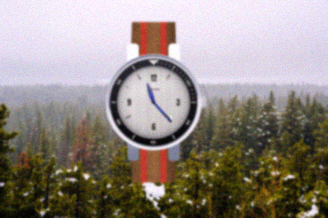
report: 11h23
